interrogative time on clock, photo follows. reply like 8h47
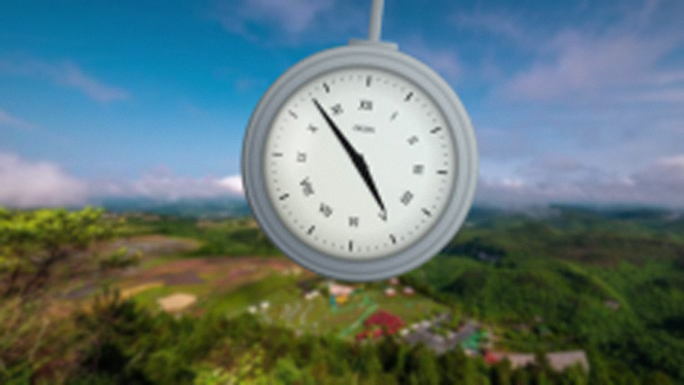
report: 4h53
